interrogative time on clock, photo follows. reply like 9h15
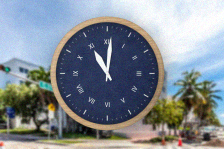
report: 11h01
